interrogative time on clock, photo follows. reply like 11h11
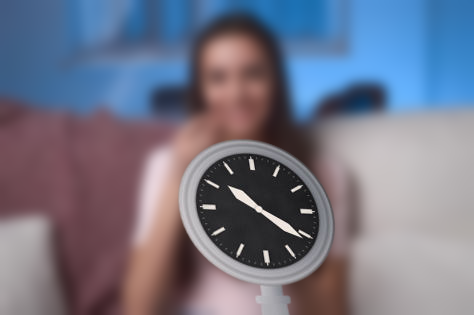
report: 10h21
